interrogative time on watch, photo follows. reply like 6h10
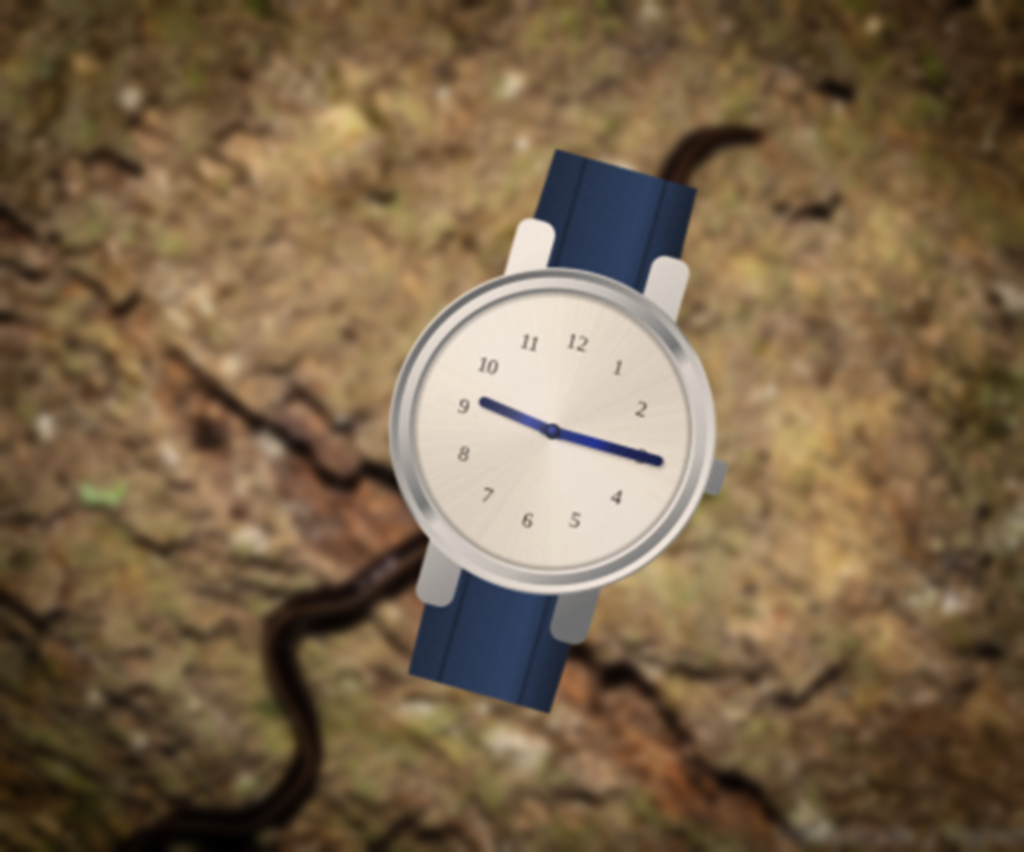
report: 9h15
